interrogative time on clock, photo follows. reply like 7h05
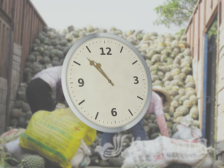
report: 10h53
